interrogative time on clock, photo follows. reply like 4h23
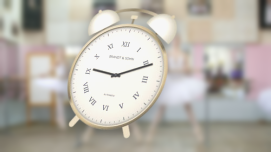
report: 9h11
